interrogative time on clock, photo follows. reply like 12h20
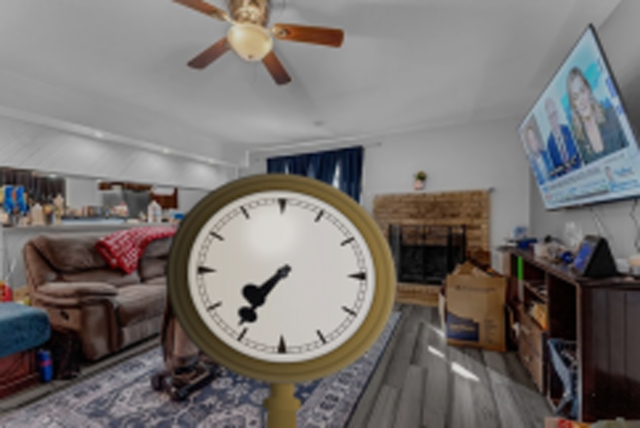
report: 7h36
